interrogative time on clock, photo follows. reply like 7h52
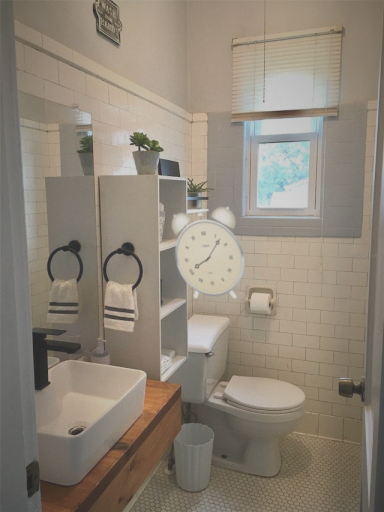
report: 8h07
